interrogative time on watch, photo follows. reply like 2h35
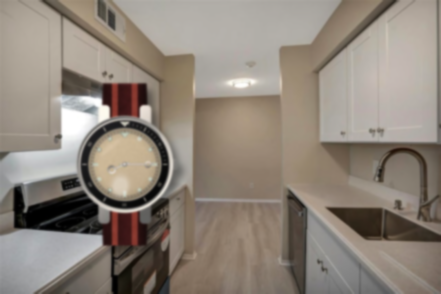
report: 8h15
